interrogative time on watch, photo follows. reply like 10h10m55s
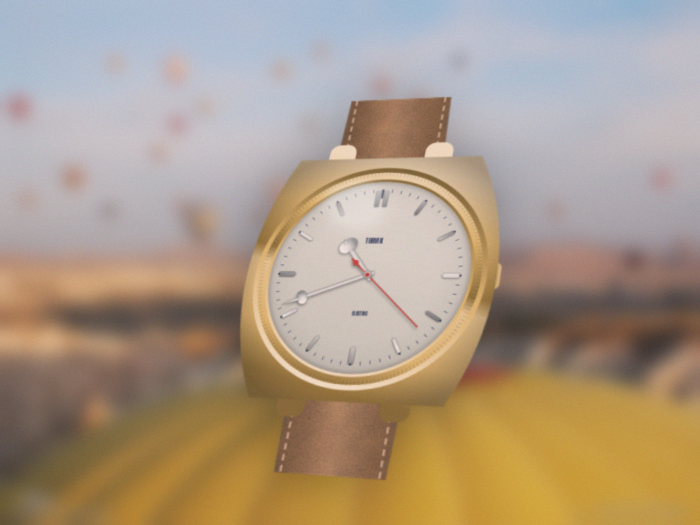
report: 10h41m22s
